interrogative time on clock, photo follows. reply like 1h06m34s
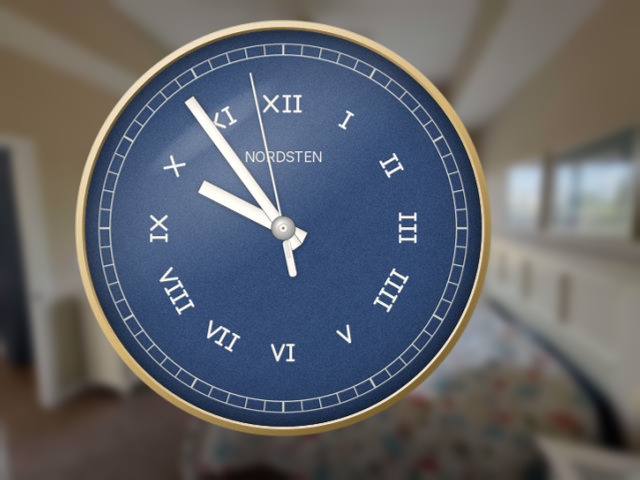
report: 9h53m58s
